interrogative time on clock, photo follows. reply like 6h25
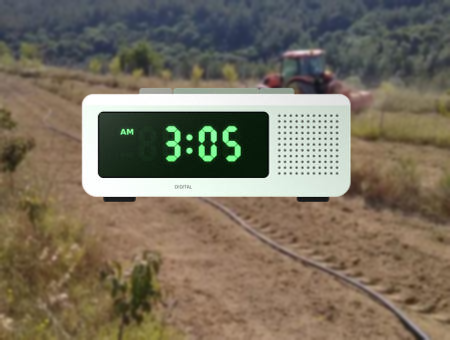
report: 3h05
